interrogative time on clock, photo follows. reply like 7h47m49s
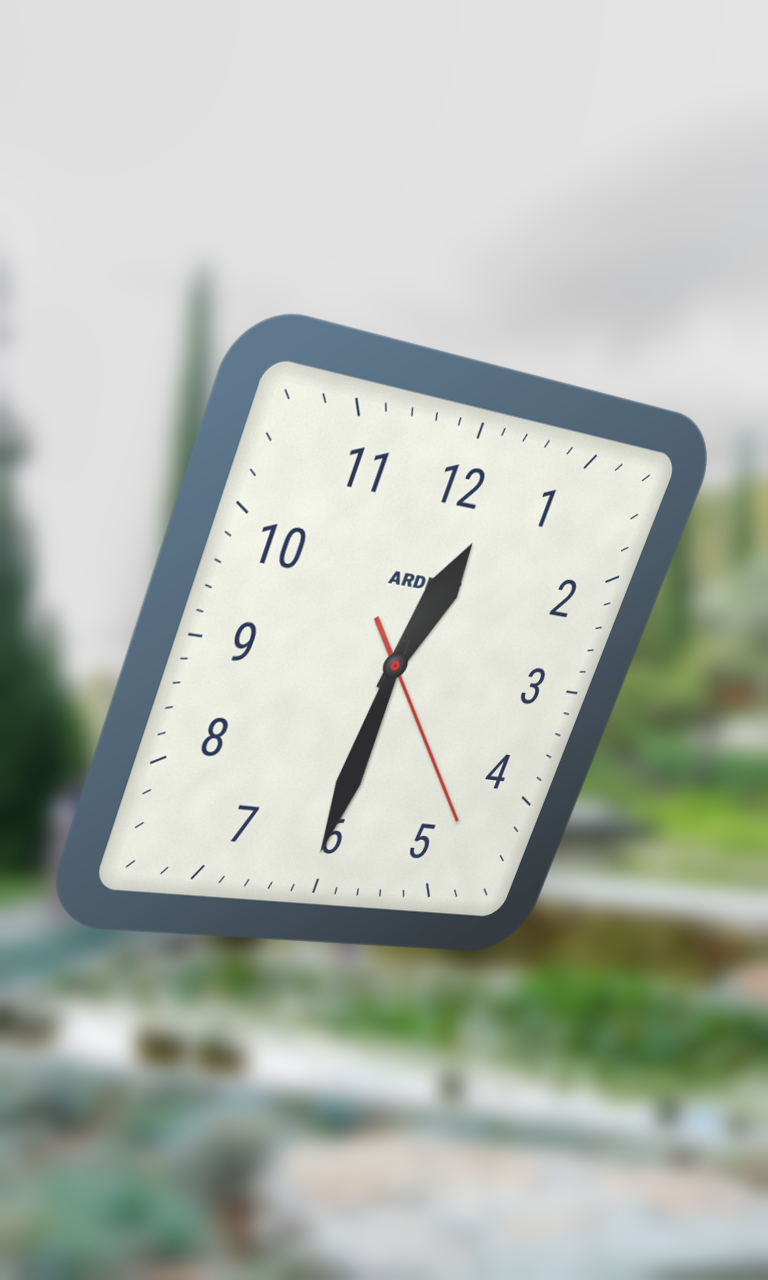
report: 12h30m23s
